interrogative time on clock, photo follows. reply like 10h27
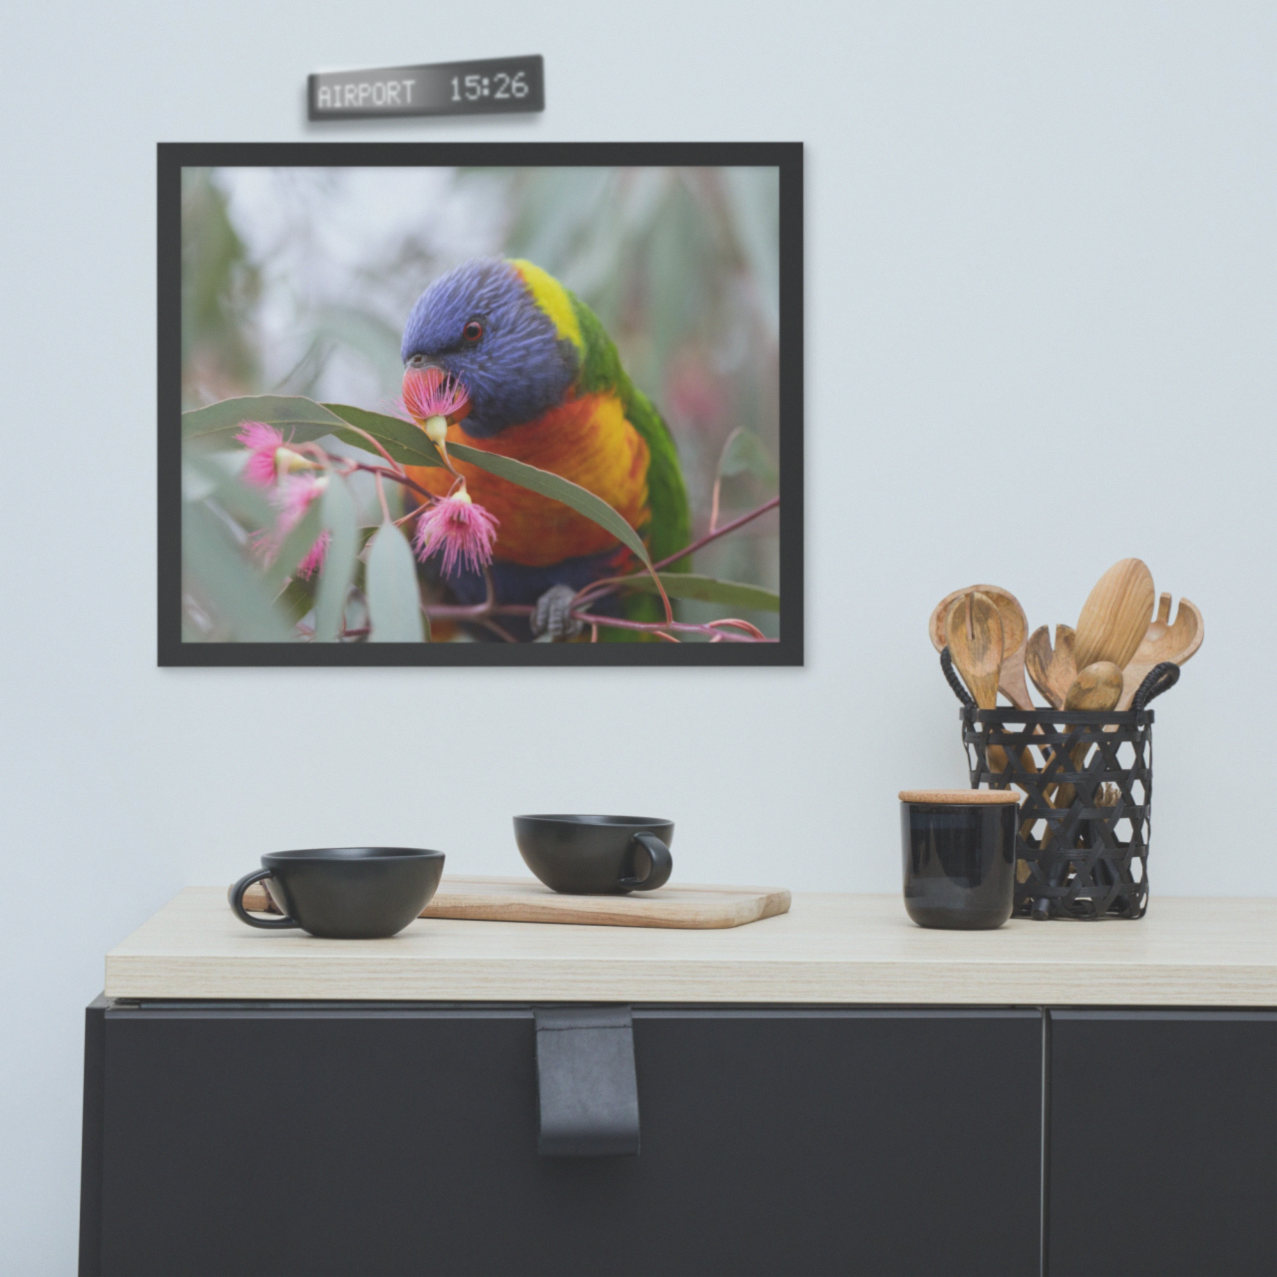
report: 15h26
